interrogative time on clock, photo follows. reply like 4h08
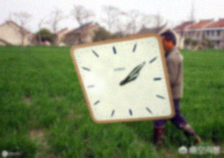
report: 2h09
